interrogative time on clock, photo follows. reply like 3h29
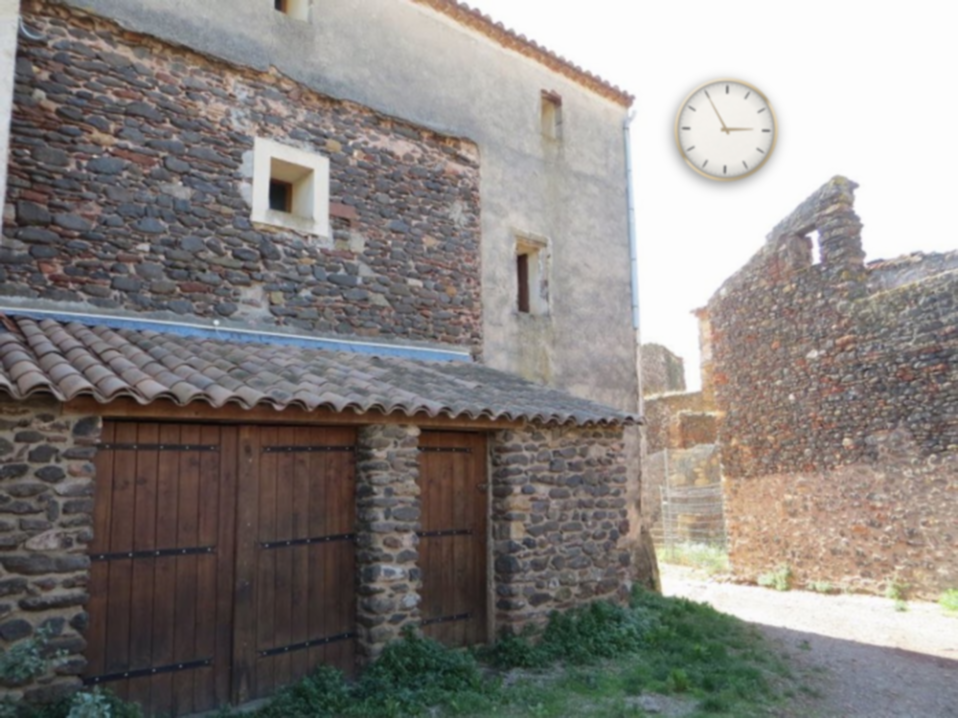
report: 2h55
